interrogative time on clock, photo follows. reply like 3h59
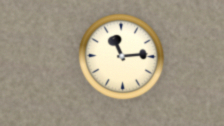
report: 11h14
